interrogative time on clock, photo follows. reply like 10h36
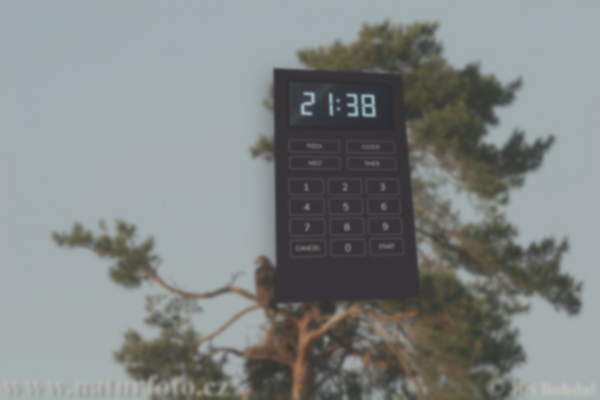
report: 21h38
